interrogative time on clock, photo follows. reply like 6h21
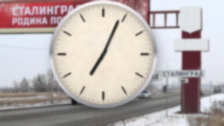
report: 7h04
